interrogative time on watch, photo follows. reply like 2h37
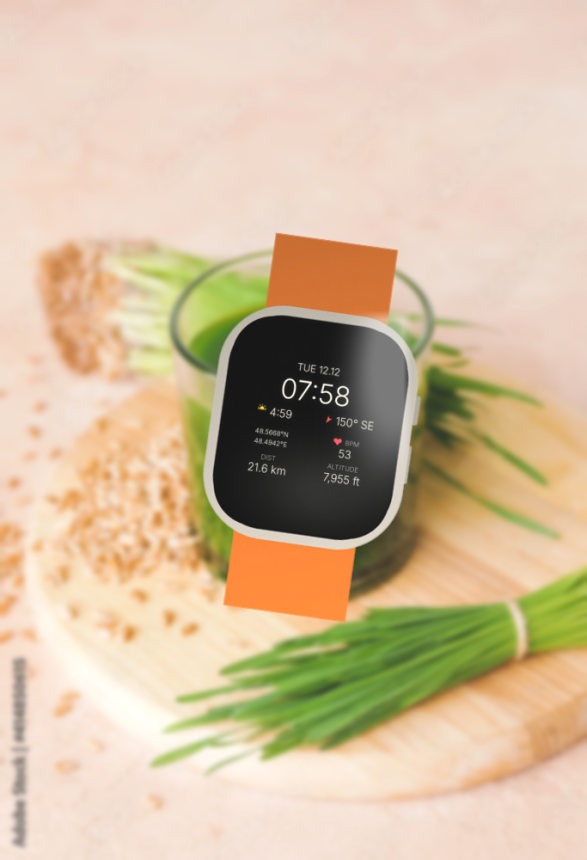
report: 7h58
